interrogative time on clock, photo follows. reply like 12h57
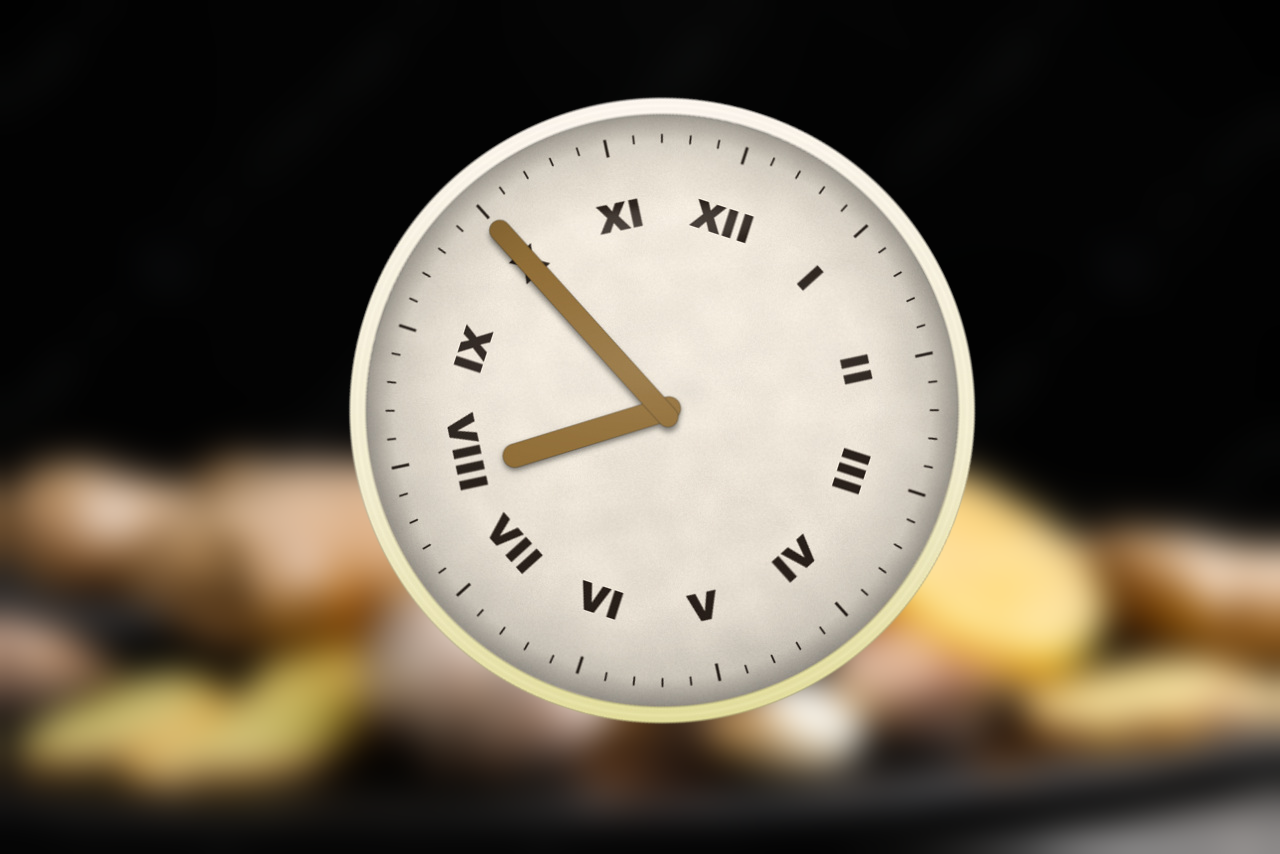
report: 7h50
